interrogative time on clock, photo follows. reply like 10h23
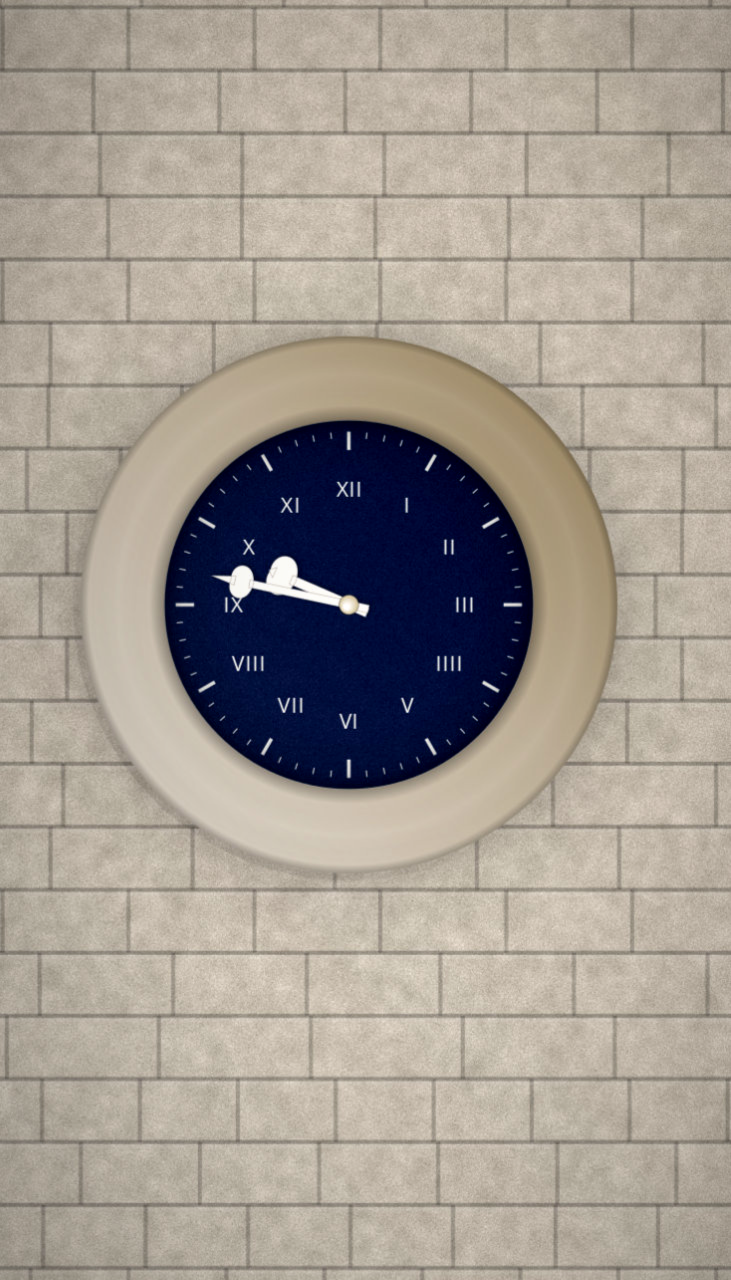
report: 9h47
